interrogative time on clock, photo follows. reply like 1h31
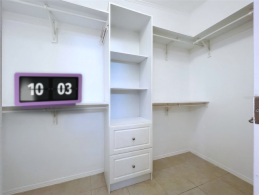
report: 10h03
